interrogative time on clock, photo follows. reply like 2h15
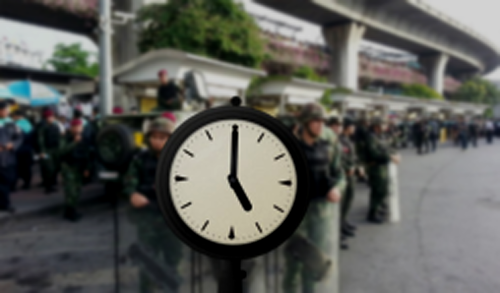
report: 5h00
